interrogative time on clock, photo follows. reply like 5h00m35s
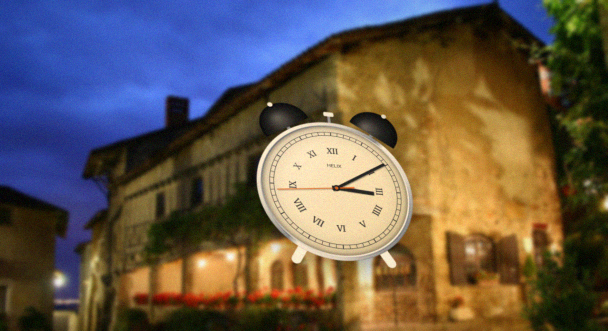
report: 3h09m44s
